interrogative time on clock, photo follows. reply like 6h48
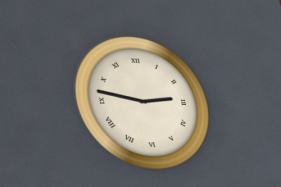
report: 2h47
